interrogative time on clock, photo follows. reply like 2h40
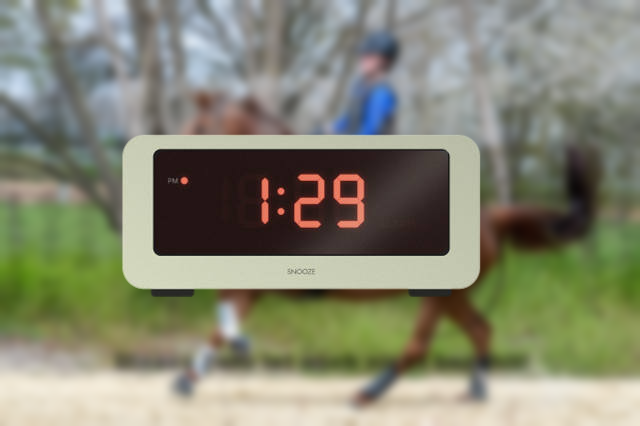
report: 1h29
